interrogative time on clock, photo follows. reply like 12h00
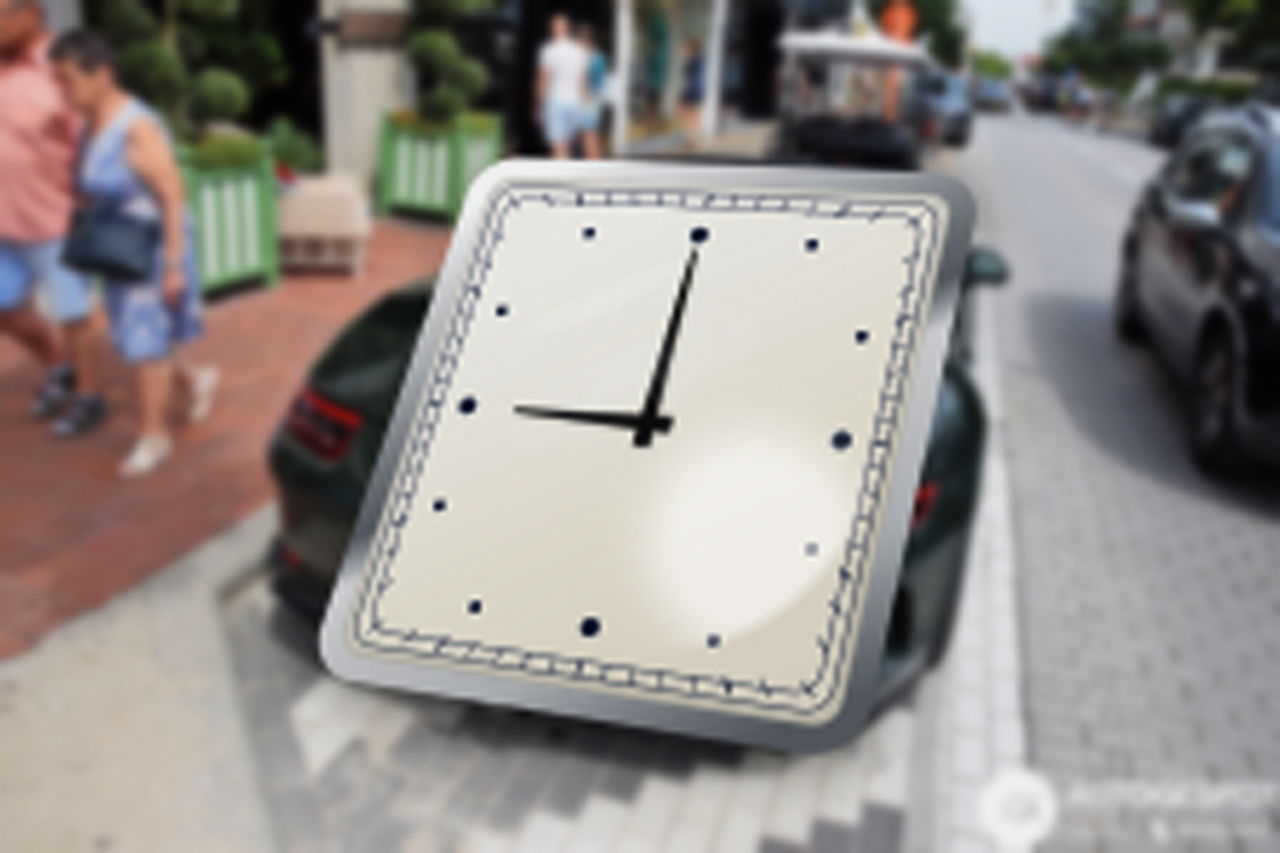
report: 9h00
